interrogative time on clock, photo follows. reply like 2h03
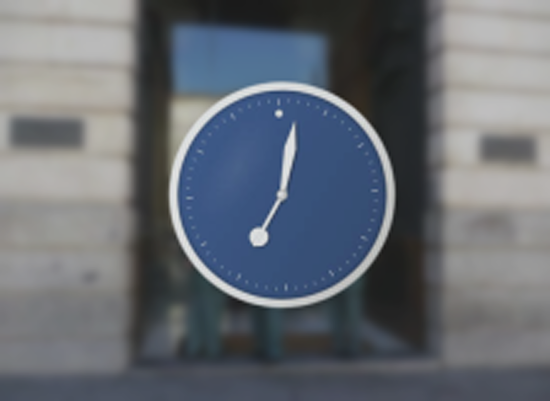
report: 7h02
